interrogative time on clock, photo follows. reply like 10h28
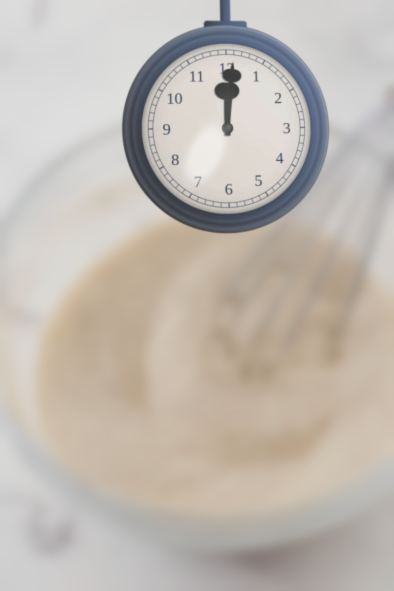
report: 12h01
